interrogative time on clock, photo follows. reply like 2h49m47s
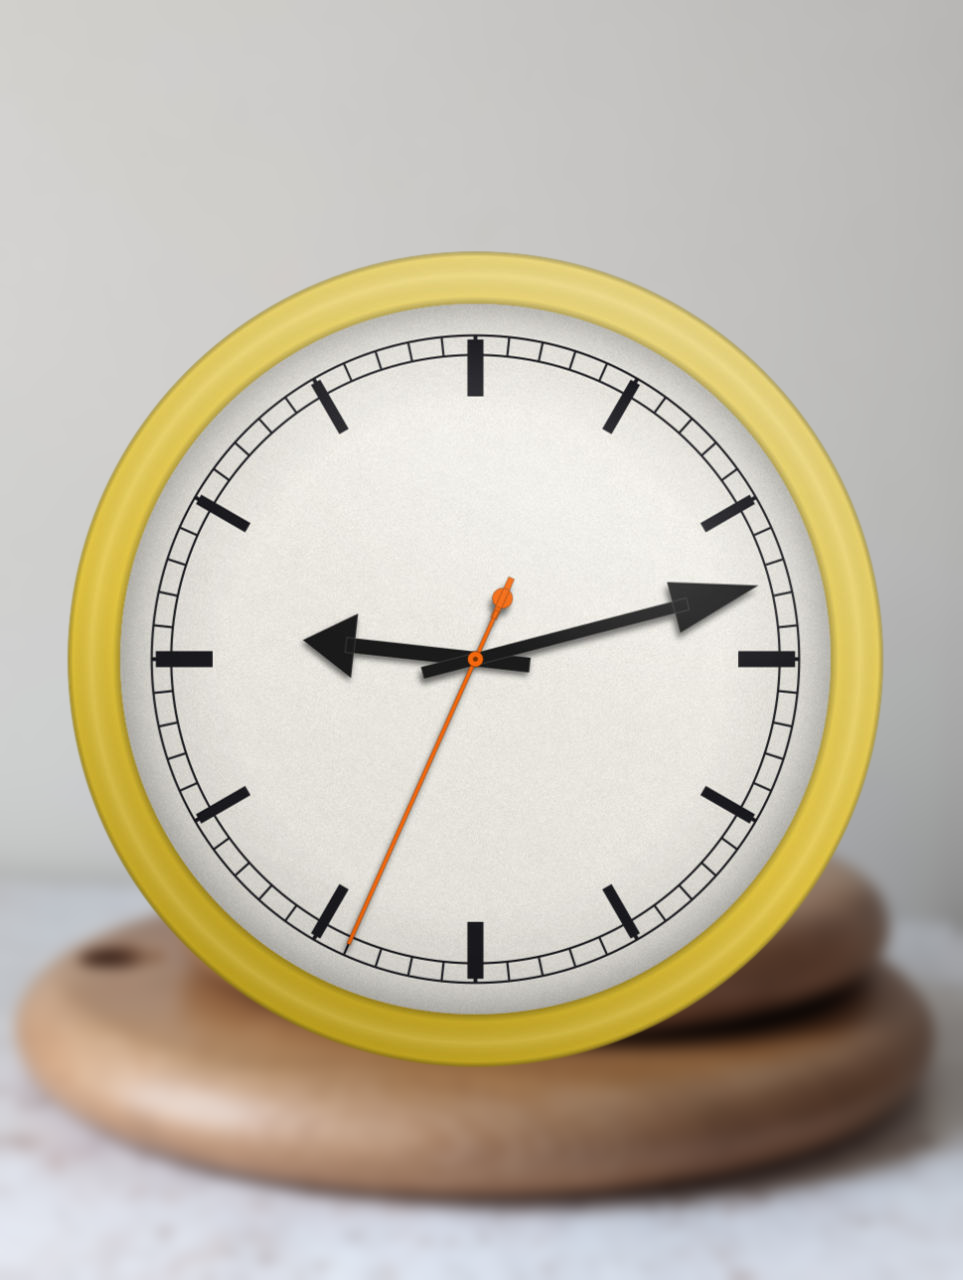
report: 9h12m34s
